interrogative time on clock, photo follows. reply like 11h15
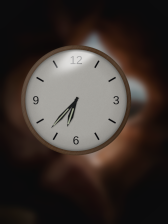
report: 6h37
